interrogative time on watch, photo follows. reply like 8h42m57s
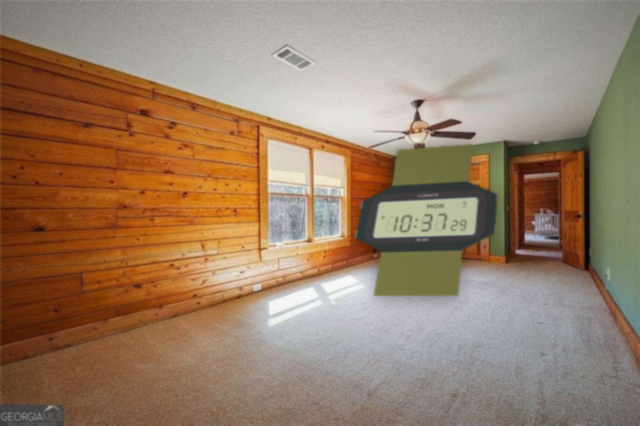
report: 10h37m29s
